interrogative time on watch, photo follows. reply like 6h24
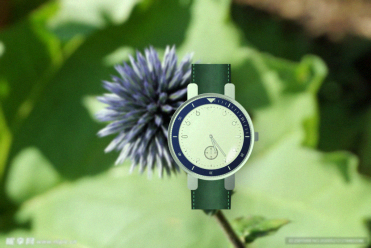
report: 5h24
